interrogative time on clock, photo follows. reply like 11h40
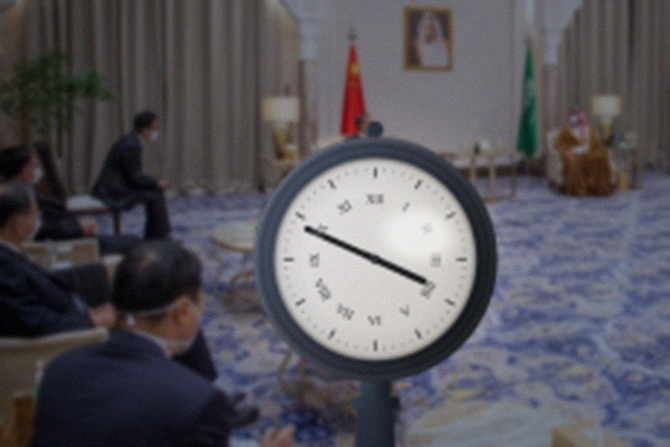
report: 3h49
